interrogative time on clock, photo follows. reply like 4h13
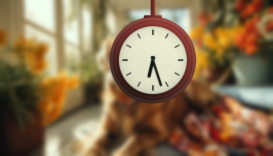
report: 6h27
